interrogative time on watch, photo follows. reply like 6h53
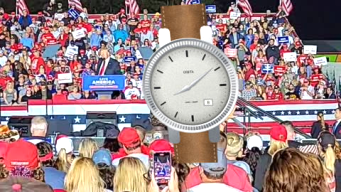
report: 8h09
